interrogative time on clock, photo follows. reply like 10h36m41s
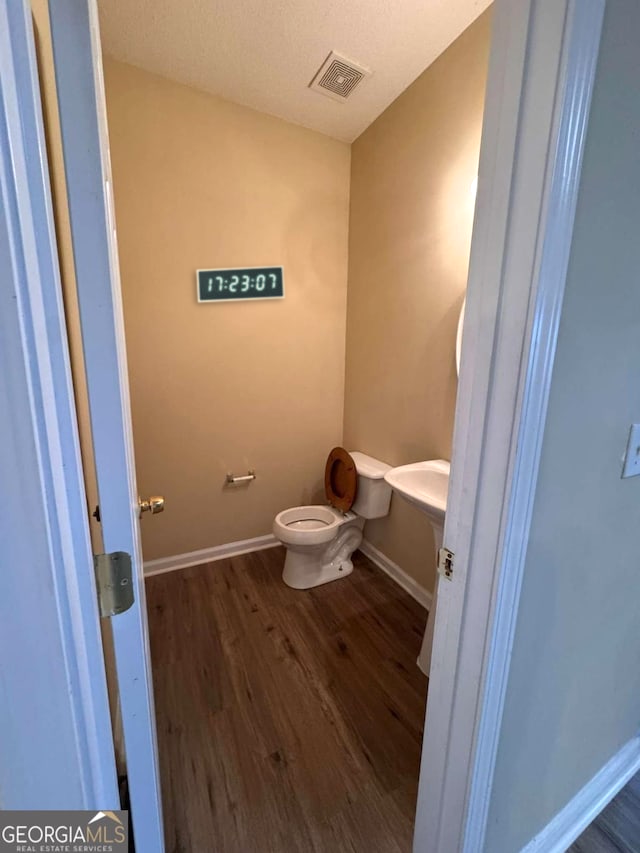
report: 17h23m07s
